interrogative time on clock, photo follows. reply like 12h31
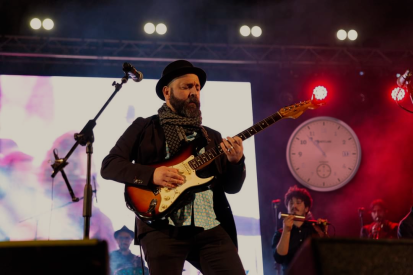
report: 10h53
